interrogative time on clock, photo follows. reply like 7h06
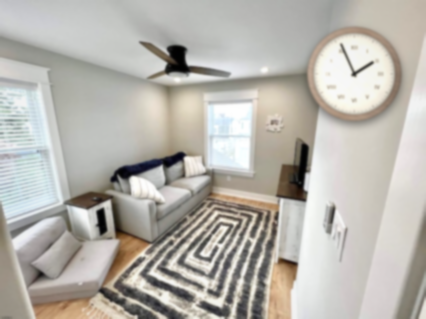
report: 1h56
